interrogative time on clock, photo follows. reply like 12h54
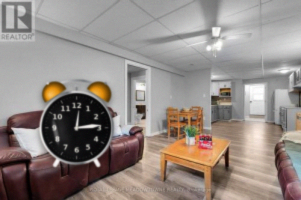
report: 12h14
